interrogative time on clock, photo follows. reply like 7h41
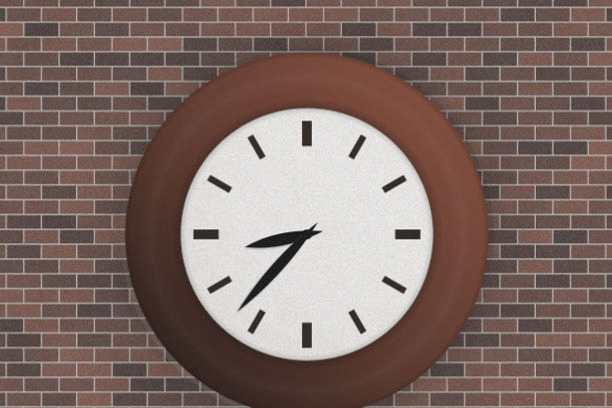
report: 8h37
